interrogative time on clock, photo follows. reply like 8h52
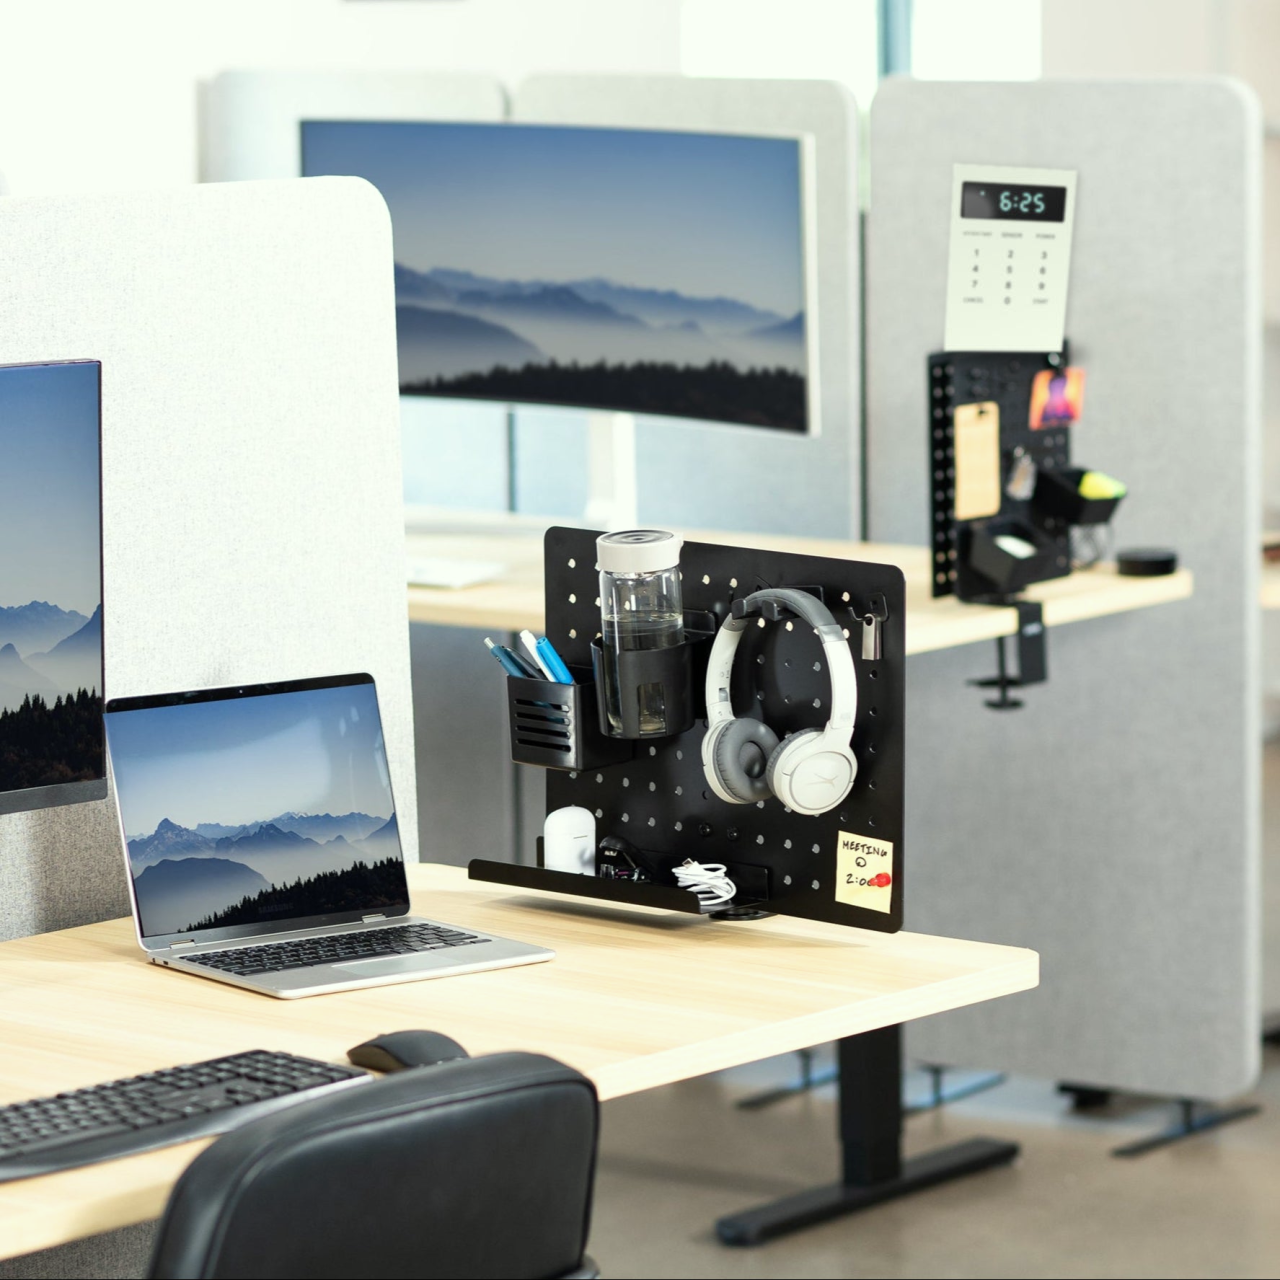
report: 6h25
